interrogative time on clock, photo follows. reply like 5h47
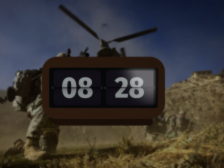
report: 8h28
